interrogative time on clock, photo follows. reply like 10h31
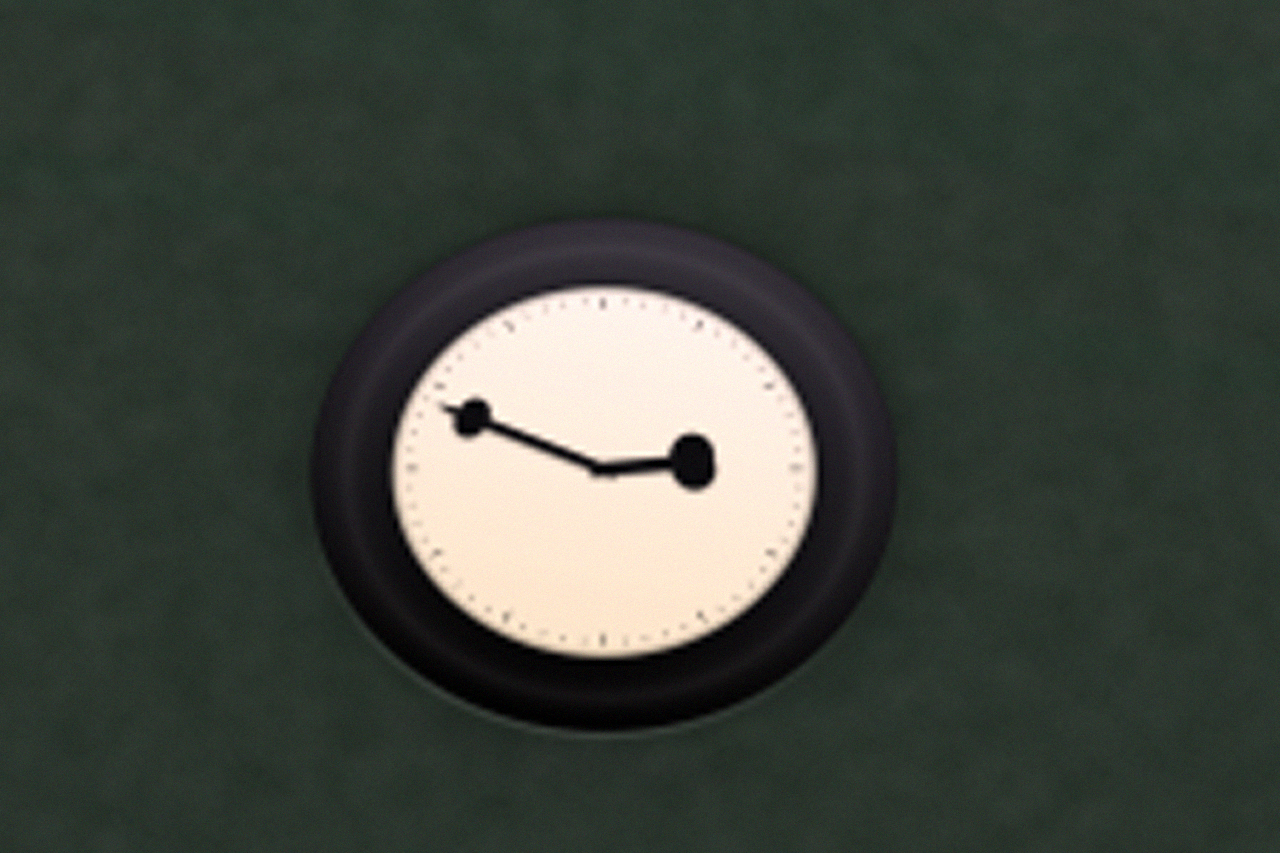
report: 2h49
